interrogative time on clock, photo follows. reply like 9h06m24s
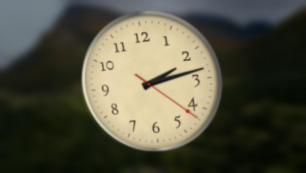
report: 2h13m22s
